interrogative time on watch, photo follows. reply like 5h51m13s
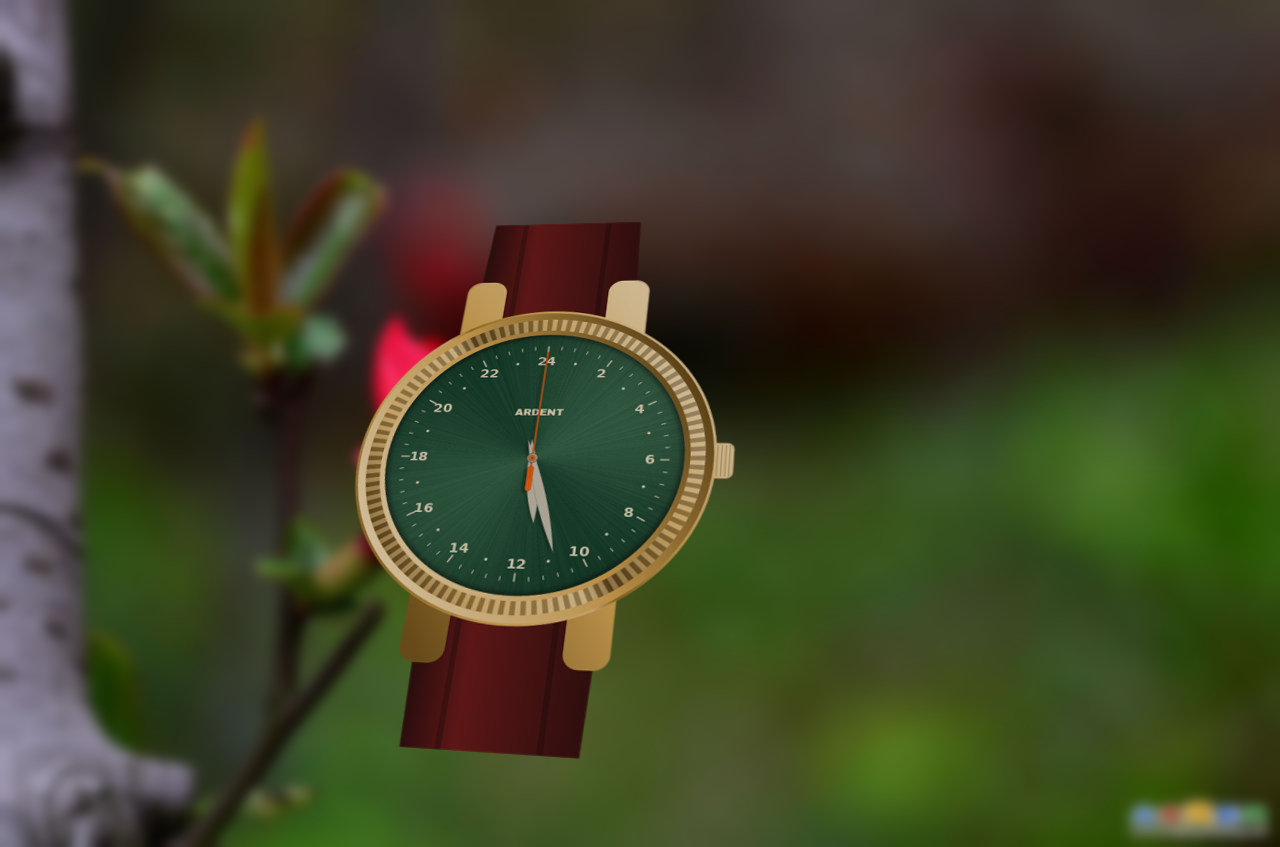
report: 11h27m00s
